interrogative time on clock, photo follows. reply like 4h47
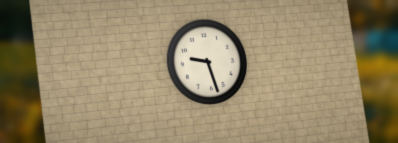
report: 9h28
